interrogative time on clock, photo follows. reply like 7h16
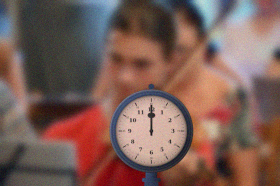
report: 12h00
